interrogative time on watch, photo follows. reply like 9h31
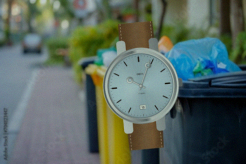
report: 10h04
